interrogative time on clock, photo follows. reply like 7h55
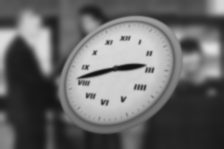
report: 2h42
